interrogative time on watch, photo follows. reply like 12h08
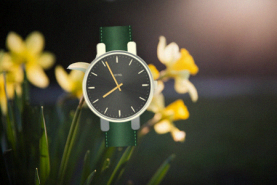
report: 7h56
